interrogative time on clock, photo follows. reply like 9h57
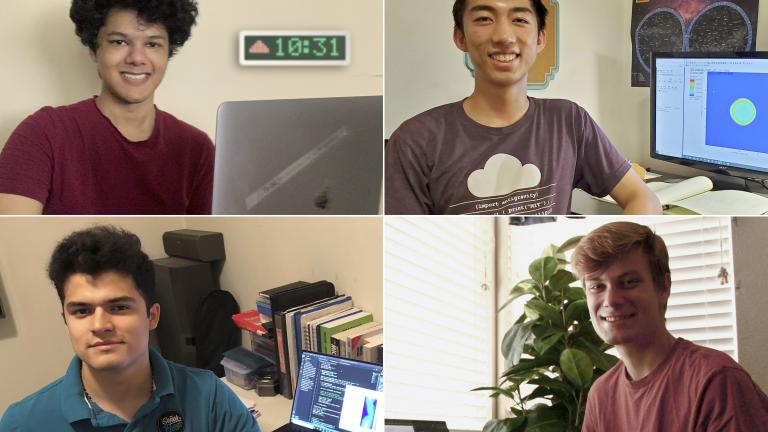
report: 10h31
